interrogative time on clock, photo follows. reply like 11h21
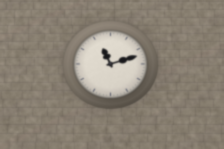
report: 11h12
